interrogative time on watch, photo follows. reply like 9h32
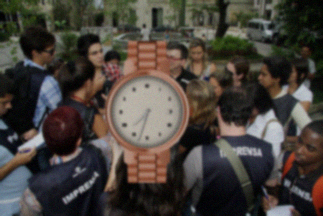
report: 7h33
